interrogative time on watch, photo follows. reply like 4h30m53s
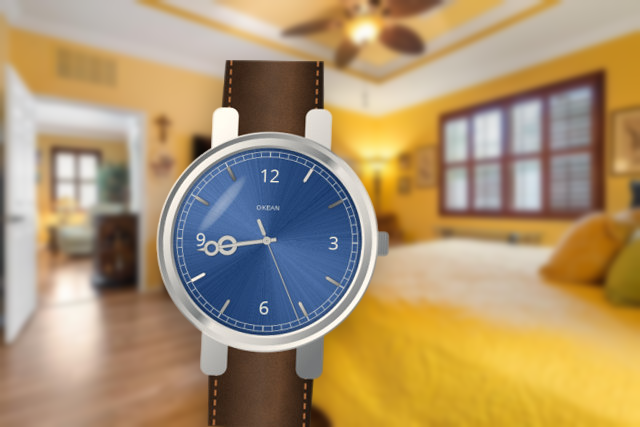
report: 8h43m26s
